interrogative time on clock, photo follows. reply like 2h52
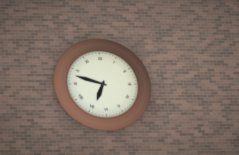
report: 6h48
